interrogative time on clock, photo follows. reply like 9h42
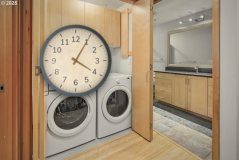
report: 4h05
